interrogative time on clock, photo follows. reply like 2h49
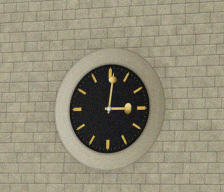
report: 3h01
